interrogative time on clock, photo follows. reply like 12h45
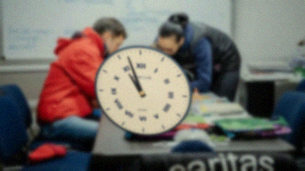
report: 10h57
